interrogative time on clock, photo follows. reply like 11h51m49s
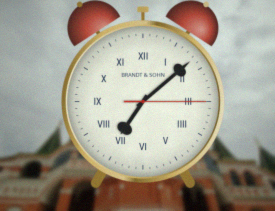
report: 7h08m15s
